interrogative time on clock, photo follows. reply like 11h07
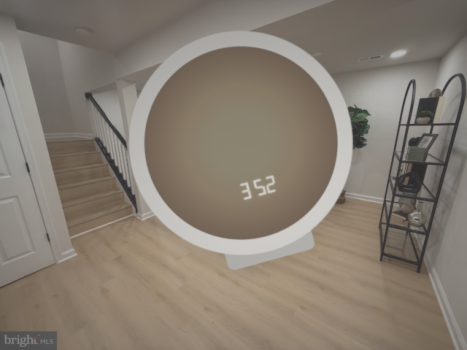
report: 3h52
